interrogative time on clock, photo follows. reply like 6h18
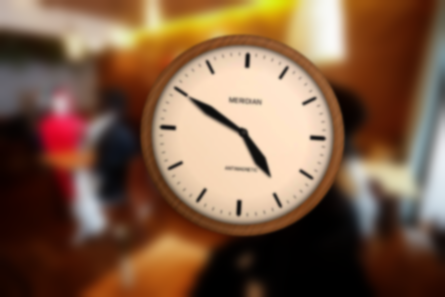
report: 4h50
